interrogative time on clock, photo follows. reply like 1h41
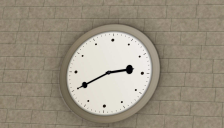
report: 2h40
